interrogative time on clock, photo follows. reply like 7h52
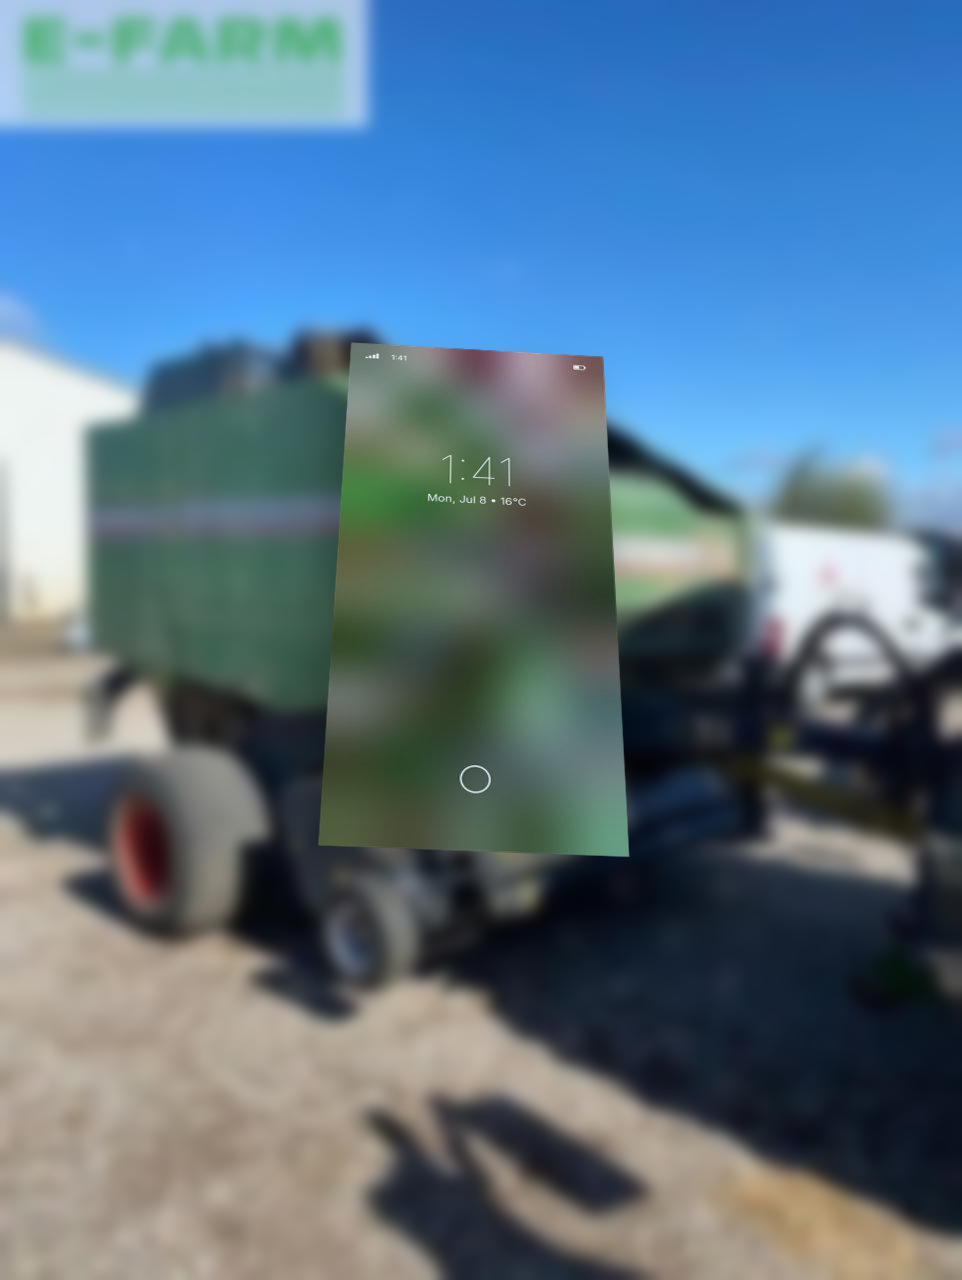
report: 1h41
